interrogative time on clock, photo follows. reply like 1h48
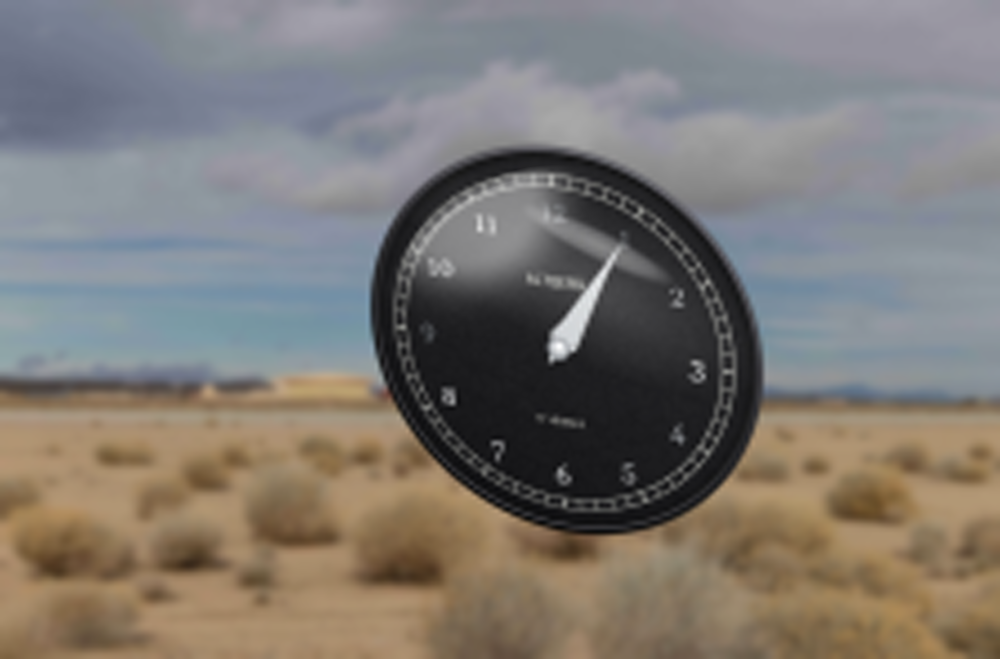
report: 1h05
